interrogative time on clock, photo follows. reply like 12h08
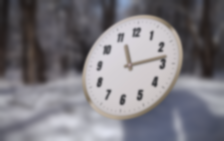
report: 11h13
